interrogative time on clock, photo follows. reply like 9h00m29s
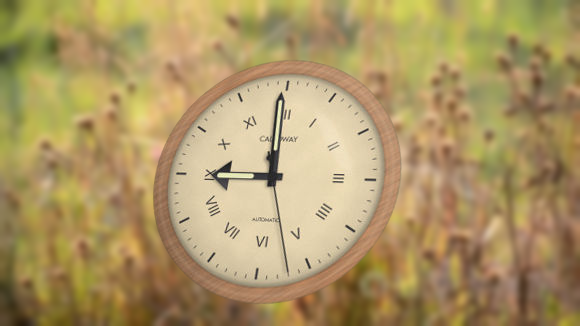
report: 8h59m27s
